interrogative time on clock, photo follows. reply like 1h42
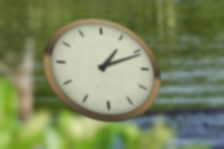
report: 1h11
